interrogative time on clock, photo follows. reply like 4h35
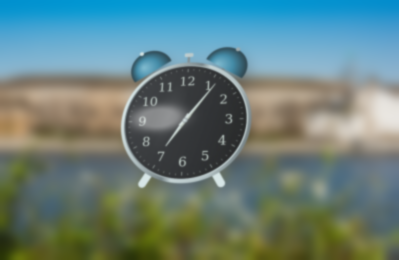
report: 7h06
